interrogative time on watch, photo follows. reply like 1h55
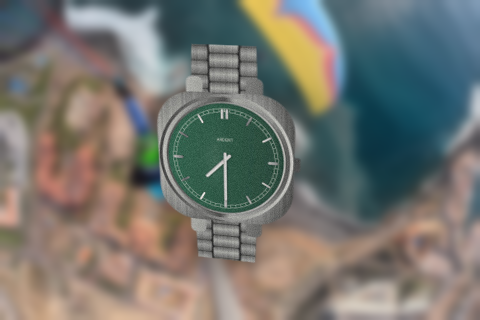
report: 7h30
